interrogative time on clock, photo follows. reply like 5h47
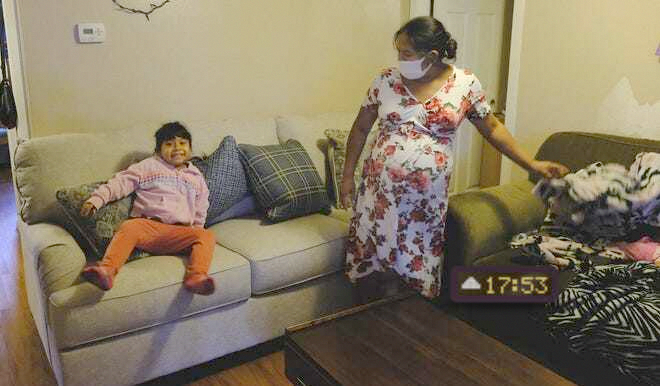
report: 17h53
